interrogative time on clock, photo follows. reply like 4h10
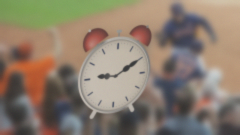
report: 9h10
